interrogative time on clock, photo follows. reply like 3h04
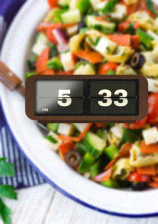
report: 5h33
